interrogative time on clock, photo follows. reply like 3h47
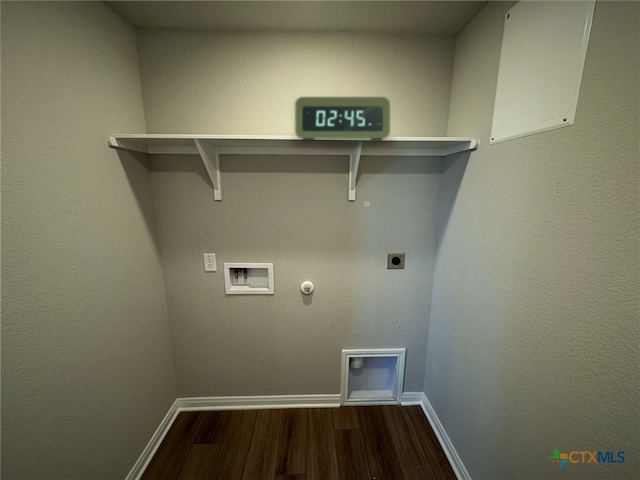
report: 2h45
